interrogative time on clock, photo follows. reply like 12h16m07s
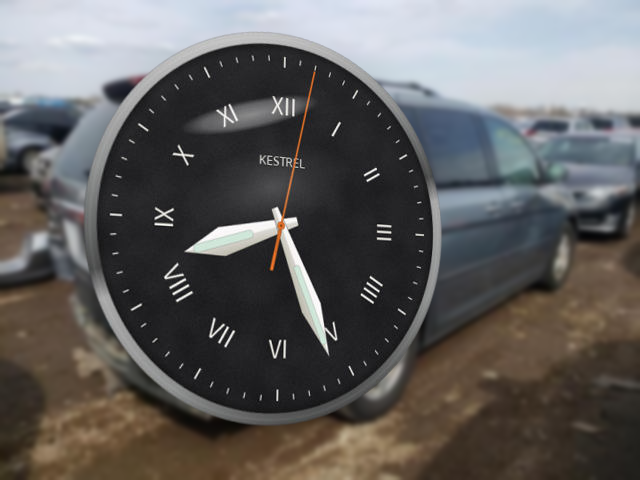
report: 8h26m02s
